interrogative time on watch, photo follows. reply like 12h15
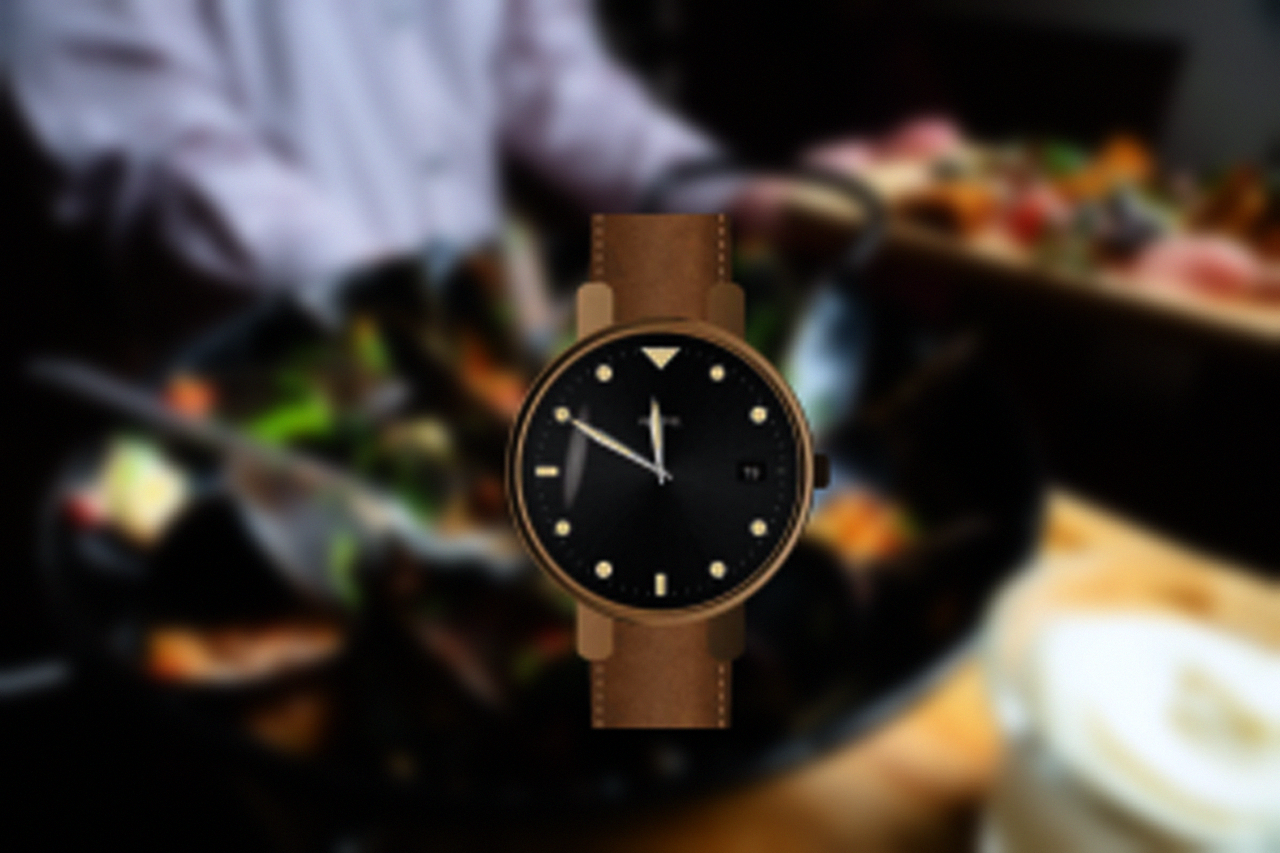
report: 11h50
